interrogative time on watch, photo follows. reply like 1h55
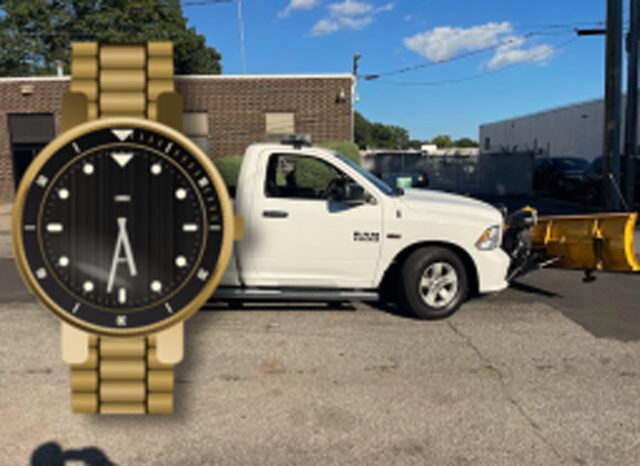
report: 5h32
